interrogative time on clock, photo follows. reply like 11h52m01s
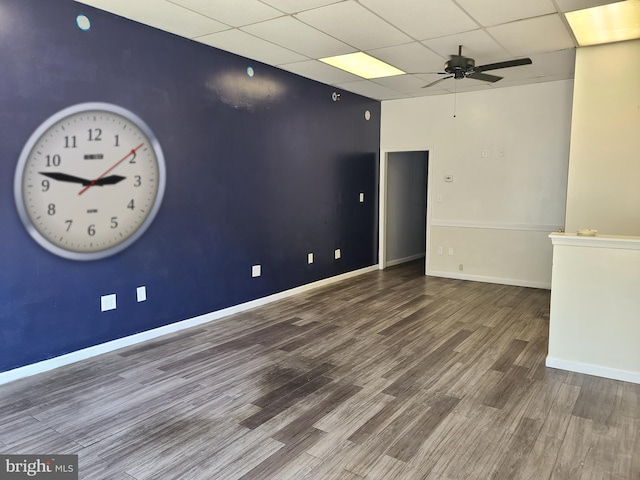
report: 2h47m09s
